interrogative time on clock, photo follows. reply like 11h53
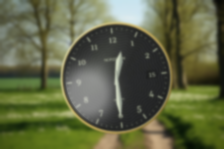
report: 12h30
